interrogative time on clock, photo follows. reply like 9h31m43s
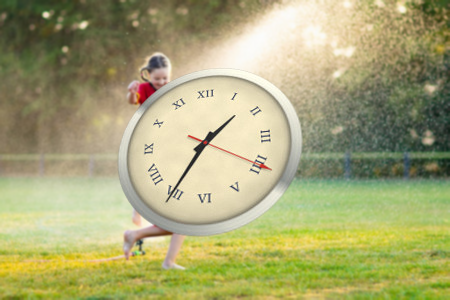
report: 1h35m20s
